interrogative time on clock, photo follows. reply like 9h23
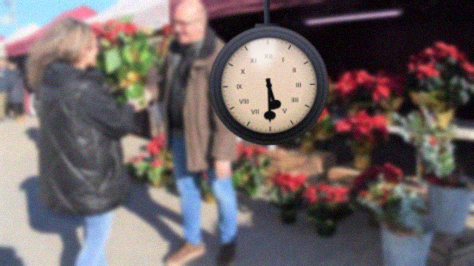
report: 5h30
